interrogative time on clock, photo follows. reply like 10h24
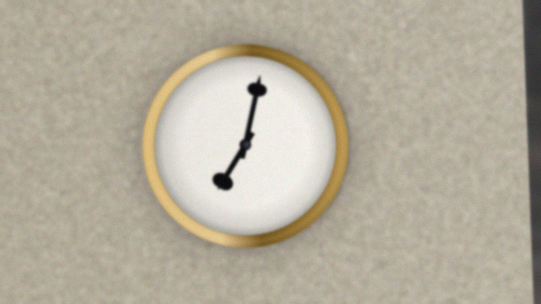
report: 7h02
